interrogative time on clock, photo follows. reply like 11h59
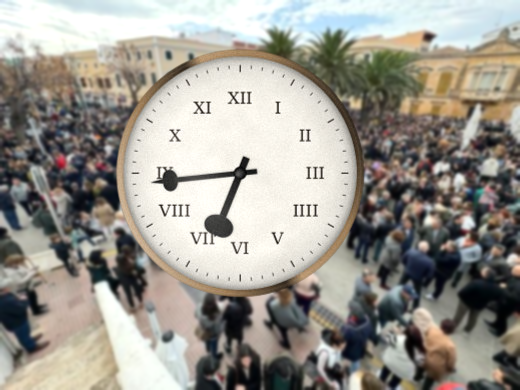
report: 6h44
